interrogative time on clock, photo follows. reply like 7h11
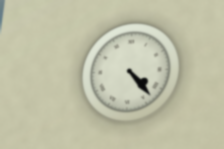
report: 4h23
